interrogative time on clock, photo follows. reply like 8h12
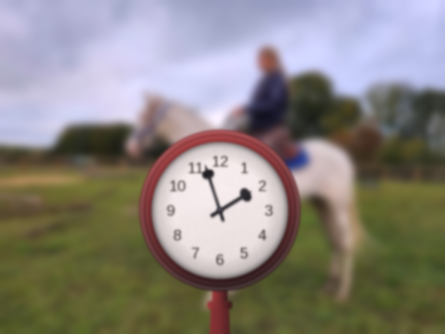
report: 1h57
